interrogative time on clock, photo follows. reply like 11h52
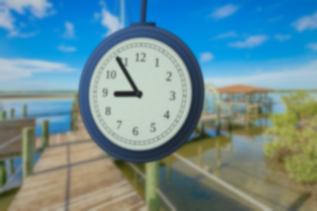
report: 8h54
